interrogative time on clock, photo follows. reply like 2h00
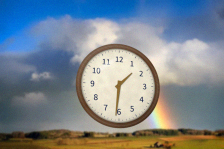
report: 1h31
